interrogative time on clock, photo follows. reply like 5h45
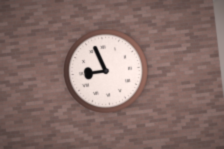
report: 8h57
